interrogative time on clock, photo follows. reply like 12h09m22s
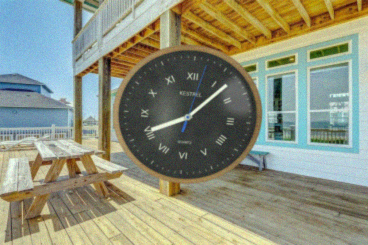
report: 8h07m02s
